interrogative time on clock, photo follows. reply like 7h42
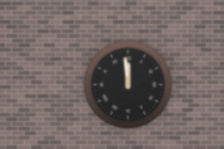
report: 11h59
